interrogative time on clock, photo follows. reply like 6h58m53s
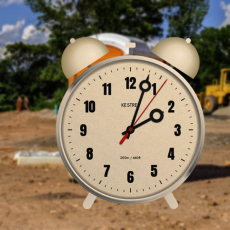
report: 2h03m06s
